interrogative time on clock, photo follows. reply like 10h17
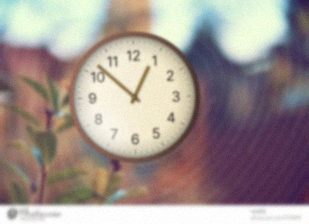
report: 12h52
